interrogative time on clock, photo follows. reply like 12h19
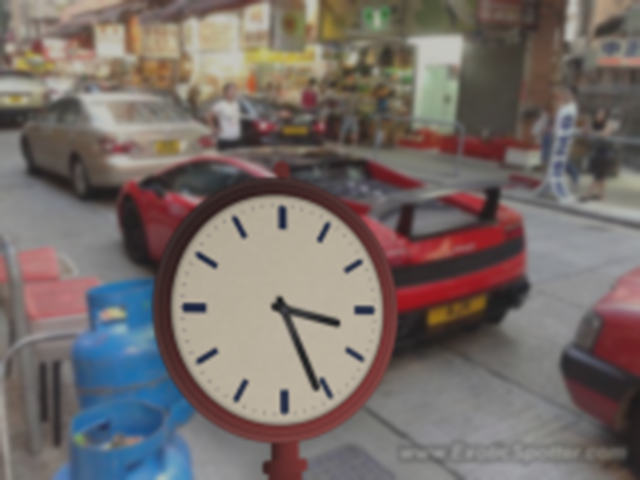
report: 3h26
